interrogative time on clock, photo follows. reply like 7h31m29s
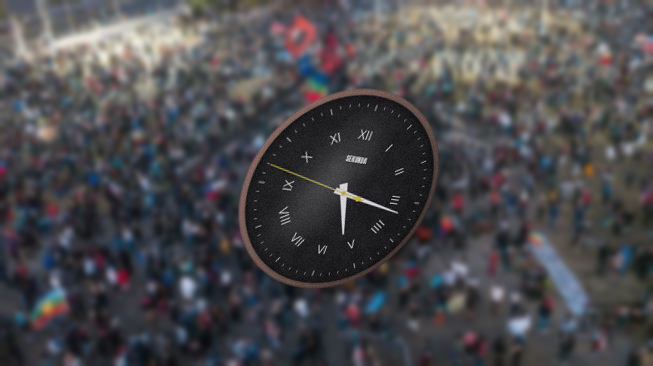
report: 5h16m47s
